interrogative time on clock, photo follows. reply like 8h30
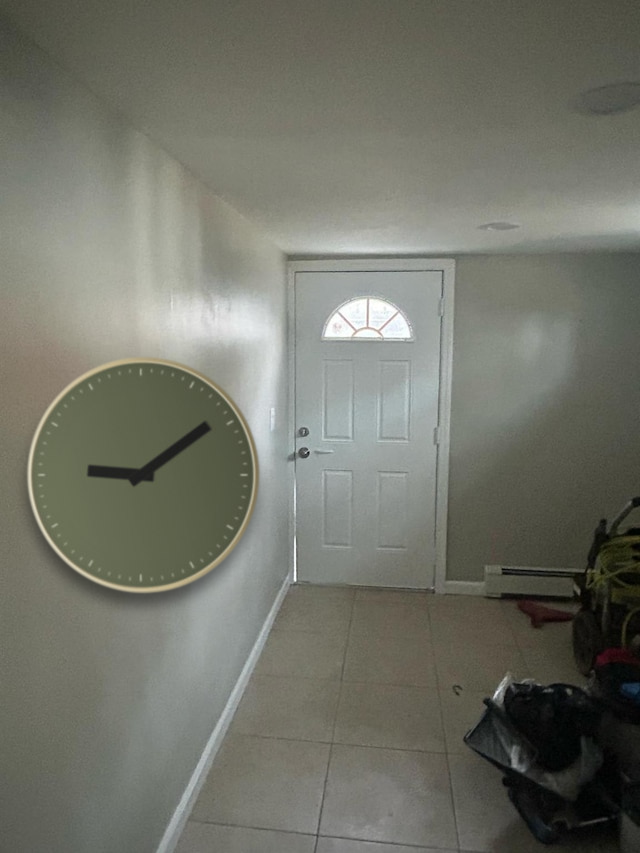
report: 9h09
